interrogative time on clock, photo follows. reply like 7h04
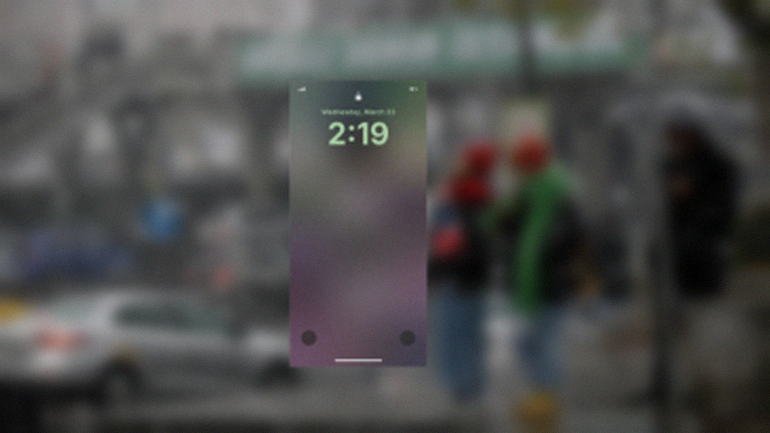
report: 2h19
